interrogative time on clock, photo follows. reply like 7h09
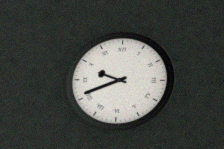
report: 9h41
